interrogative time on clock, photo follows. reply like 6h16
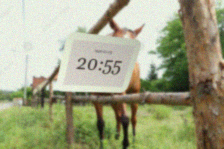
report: 20h55
